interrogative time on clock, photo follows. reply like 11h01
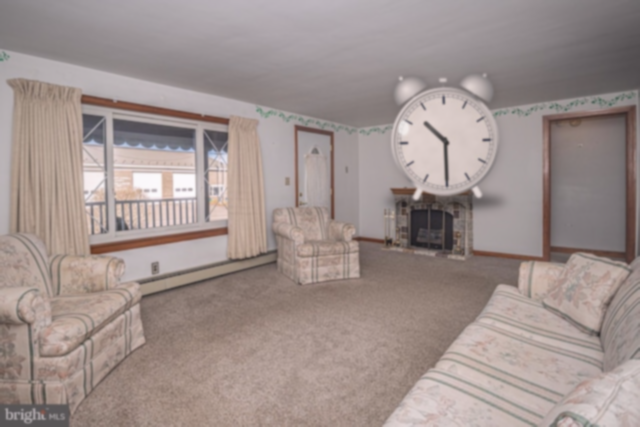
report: 10h30
